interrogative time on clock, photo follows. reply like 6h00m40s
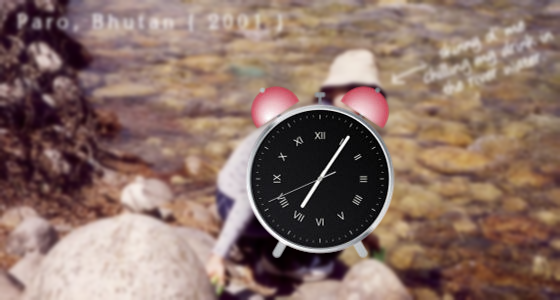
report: 7h05m41s
